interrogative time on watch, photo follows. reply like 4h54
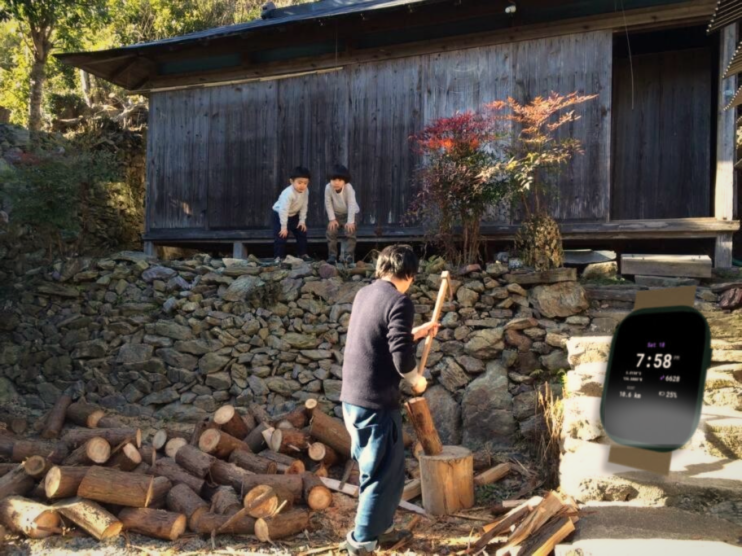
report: 7h58
